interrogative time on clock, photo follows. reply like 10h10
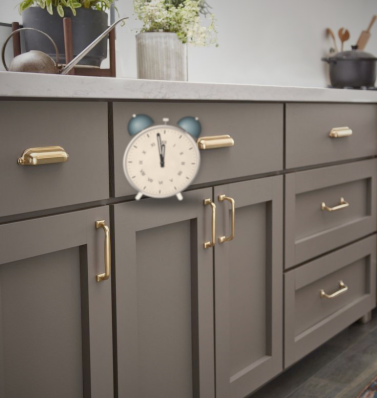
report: 11h58
